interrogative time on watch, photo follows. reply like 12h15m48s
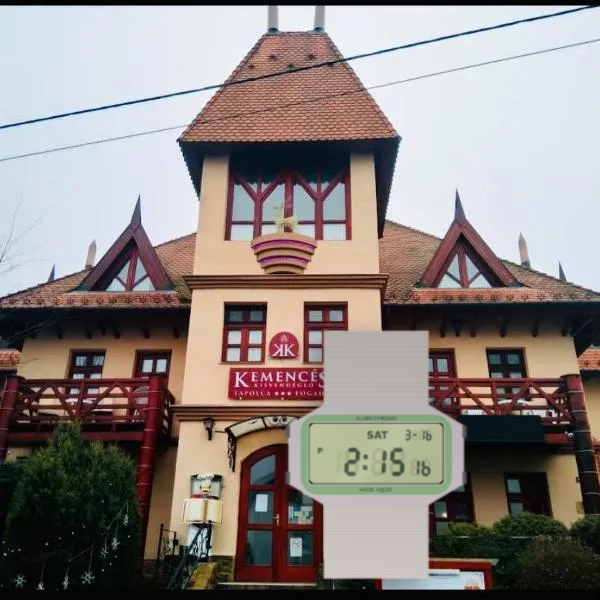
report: 2h15m16s
